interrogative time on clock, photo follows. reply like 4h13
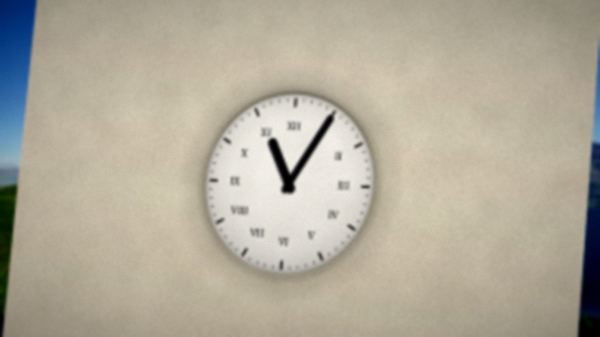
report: 11h05
